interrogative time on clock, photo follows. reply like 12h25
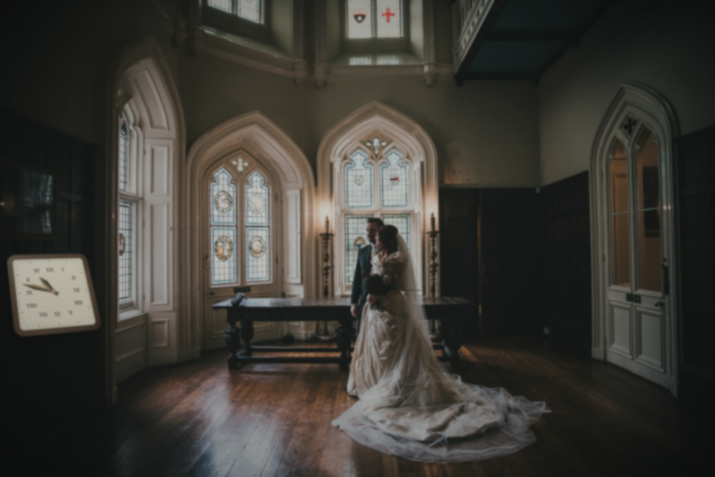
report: 10h48
